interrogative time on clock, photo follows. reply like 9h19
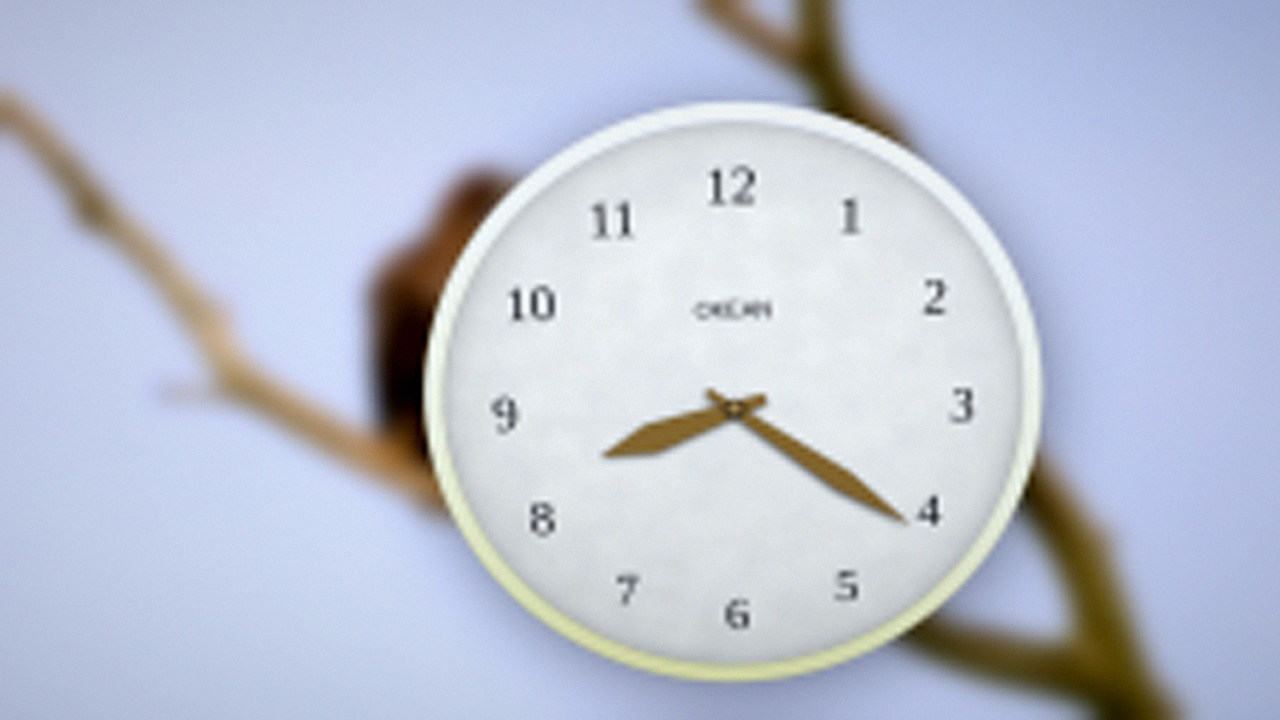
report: 8h21
